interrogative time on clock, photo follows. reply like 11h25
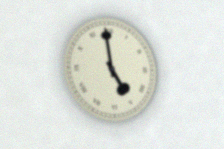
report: 4h59
